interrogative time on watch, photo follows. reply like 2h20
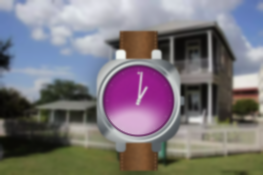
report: 1h01
